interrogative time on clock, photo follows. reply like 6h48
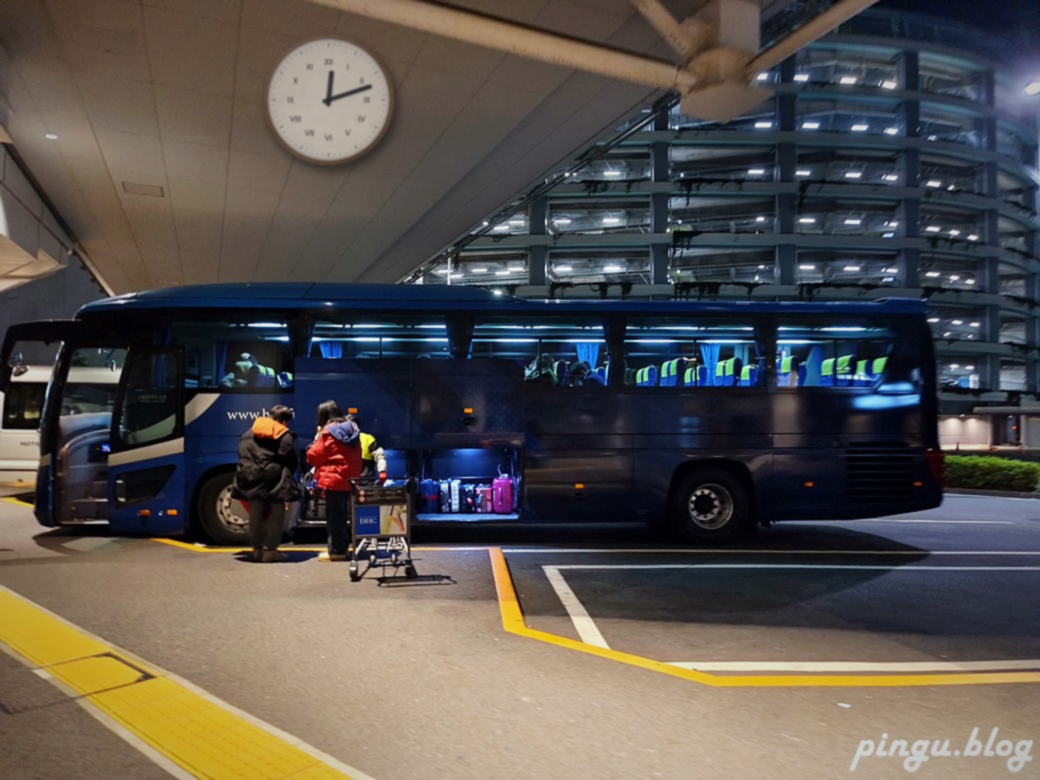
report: 12h12
